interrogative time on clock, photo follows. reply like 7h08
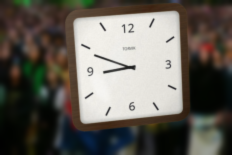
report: 8h49
